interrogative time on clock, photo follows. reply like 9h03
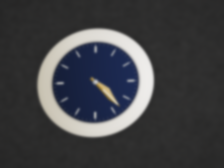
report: 4h23
